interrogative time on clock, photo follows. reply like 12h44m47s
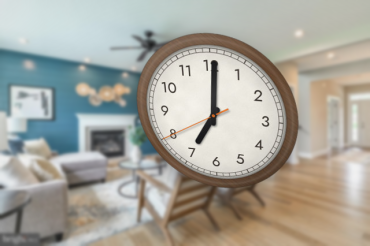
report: 7h00m40s
